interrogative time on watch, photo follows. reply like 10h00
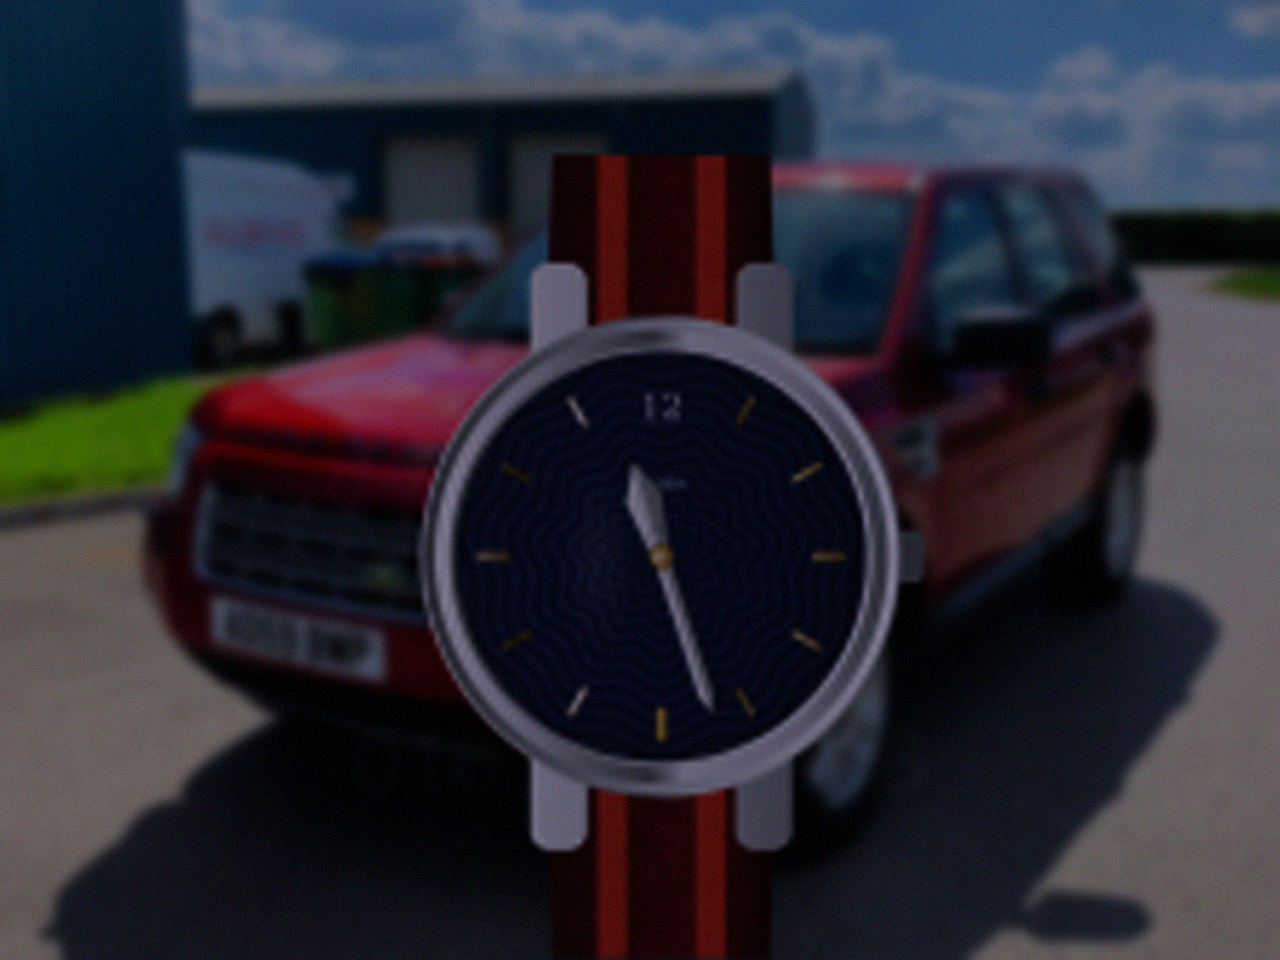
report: 11h27
